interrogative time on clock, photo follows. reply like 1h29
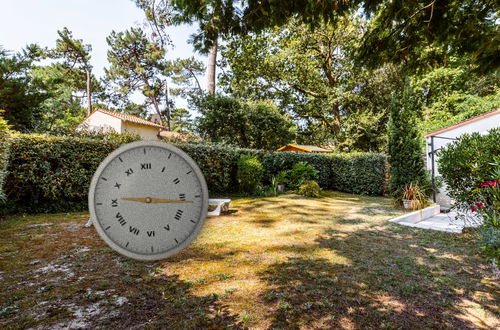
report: 9h16
